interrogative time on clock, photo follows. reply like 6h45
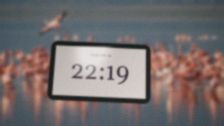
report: 22h19
